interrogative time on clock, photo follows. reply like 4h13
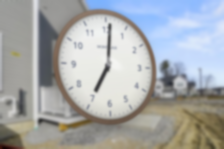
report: 7h01
